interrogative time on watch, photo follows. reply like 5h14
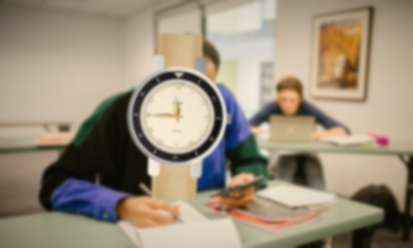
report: 11h45
